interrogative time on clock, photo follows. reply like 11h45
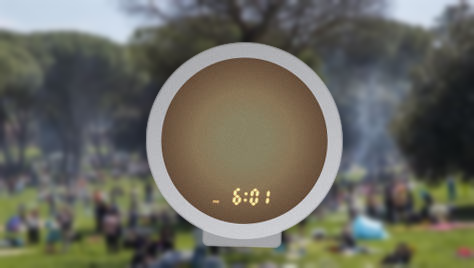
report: 6h01
